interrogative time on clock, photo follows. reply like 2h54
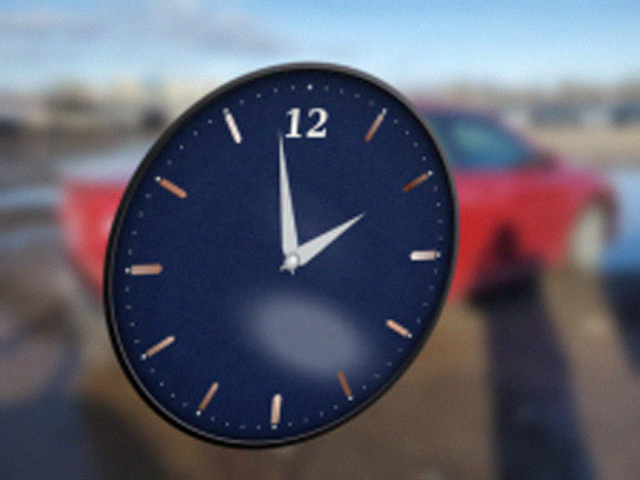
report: 1h58
